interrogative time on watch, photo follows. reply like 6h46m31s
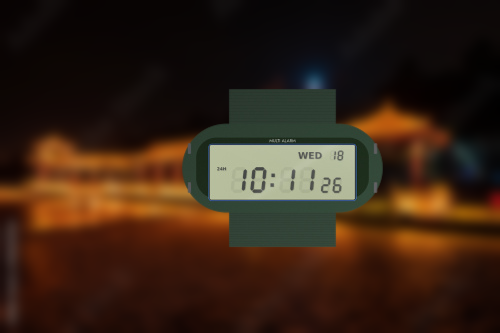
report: 10h11m26s
